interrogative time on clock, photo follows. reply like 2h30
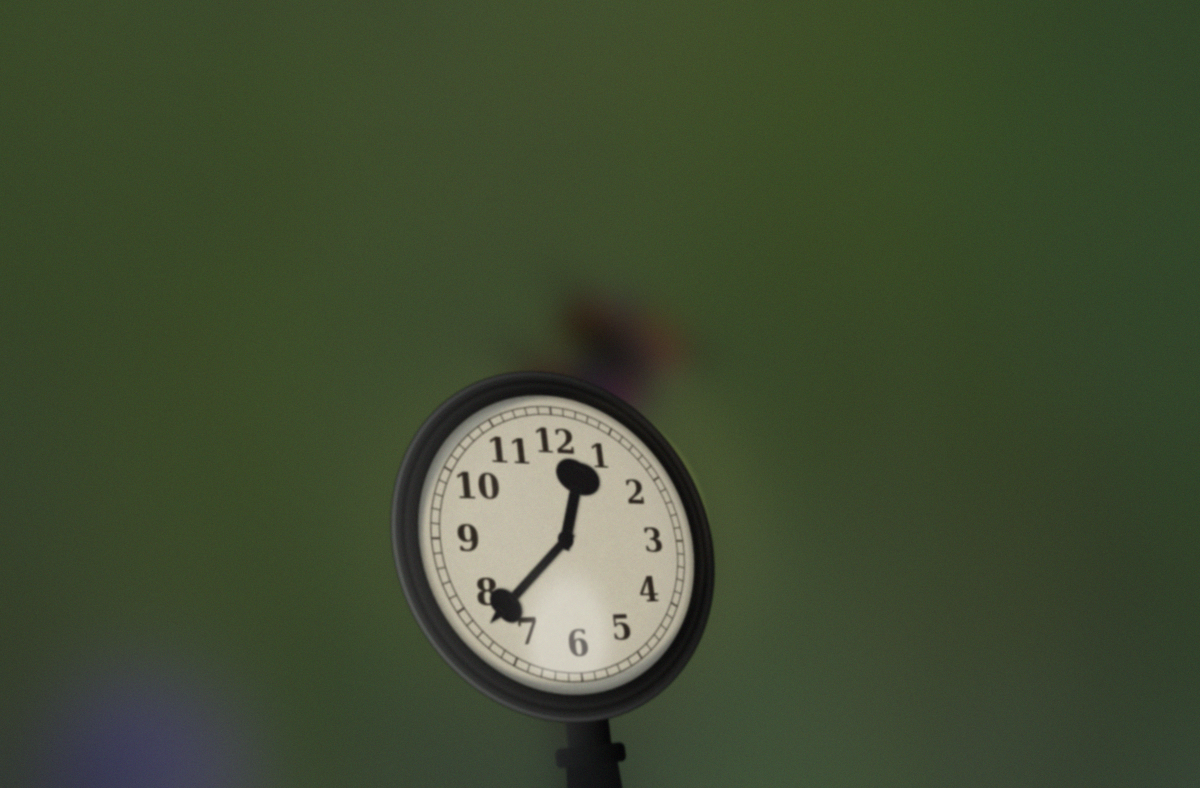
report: 12h38
